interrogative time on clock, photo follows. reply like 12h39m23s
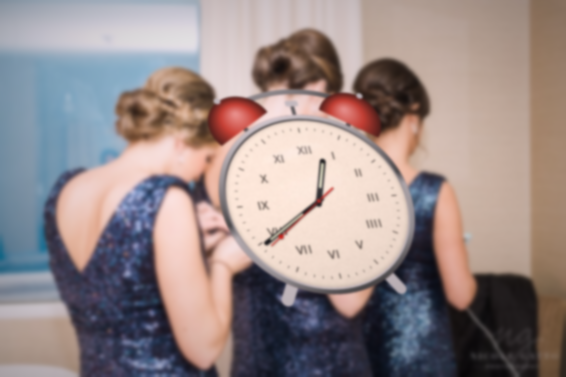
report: 12h39m39s
